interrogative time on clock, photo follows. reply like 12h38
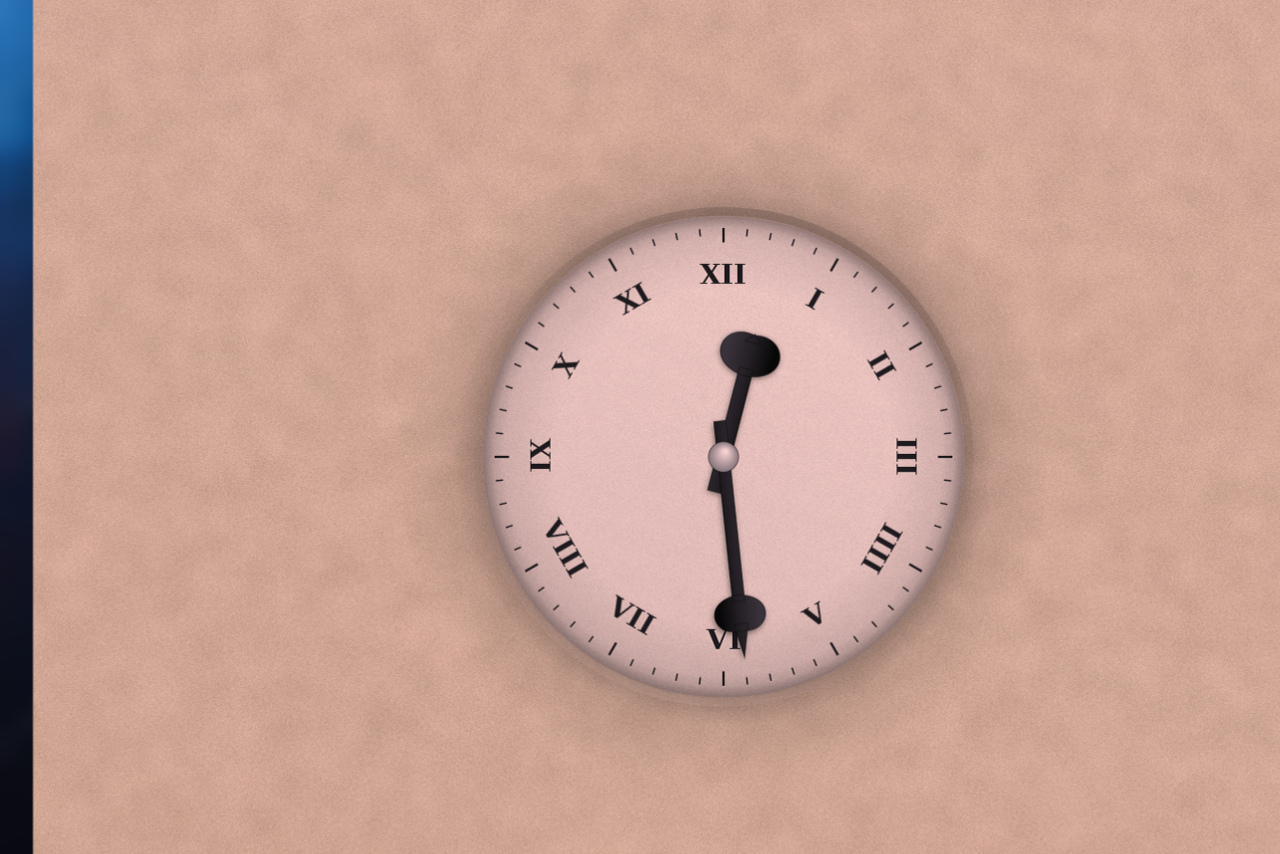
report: 12h29
